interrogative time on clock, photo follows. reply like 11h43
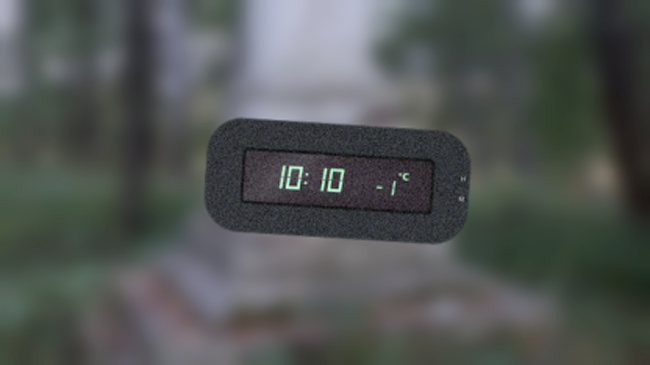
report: 10h10
